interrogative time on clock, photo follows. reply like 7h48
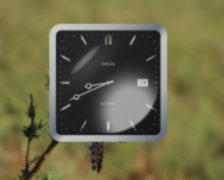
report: 8h41
